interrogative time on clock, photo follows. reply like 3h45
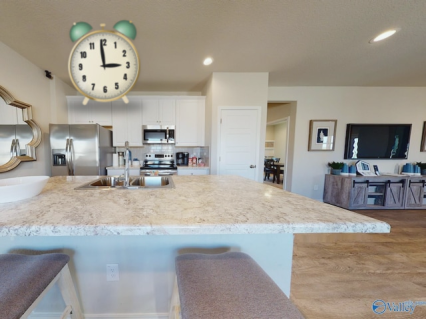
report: 2h59
